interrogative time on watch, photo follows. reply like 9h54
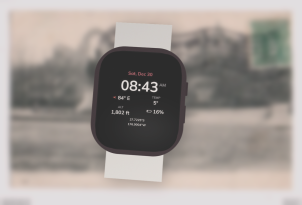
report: 8h43
